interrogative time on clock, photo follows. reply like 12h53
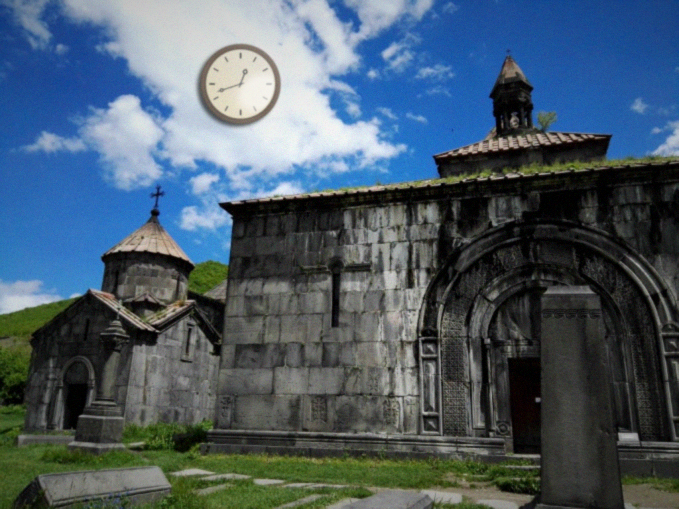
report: 12h42
